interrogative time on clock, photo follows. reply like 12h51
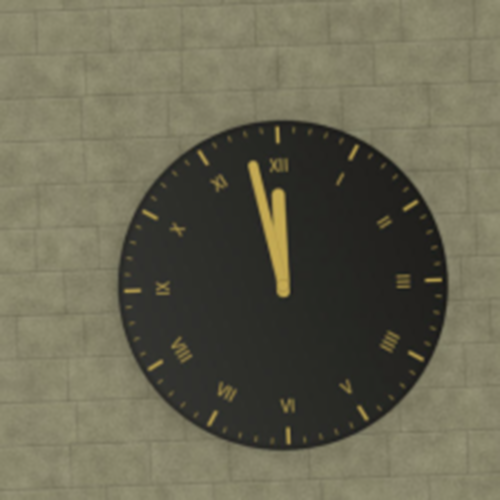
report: 11h58
